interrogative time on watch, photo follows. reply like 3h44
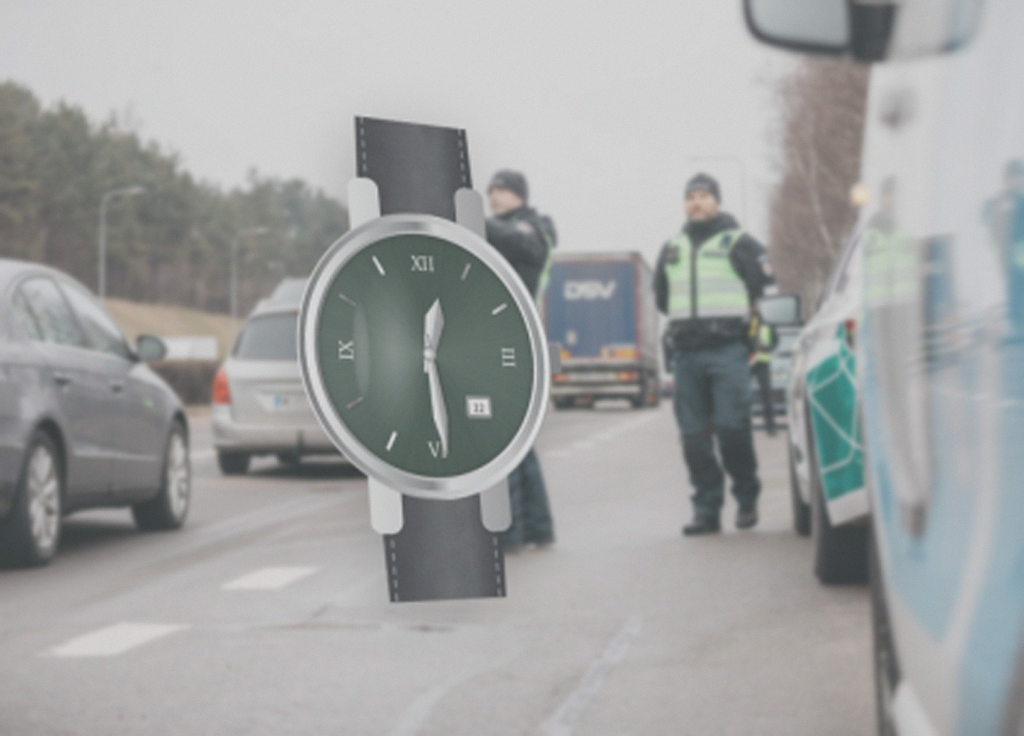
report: 12h29
